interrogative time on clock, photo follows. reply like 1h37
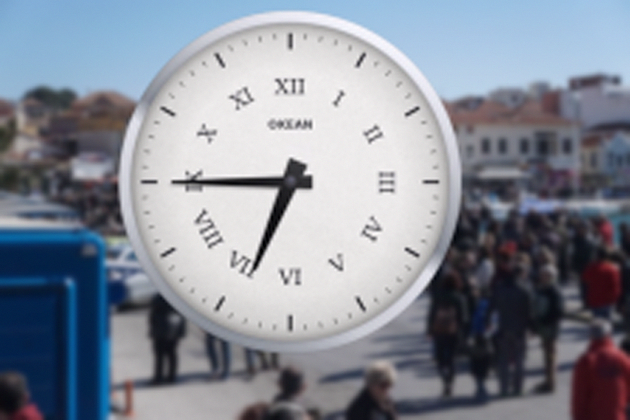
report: 6h45
